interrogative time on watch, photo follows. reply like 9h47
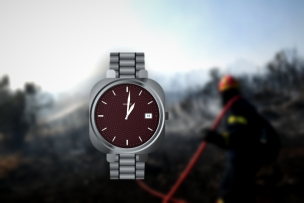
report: 1h01
